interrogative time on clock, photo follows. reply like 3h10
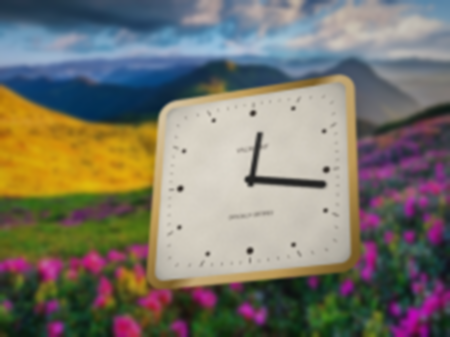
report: 12h17
